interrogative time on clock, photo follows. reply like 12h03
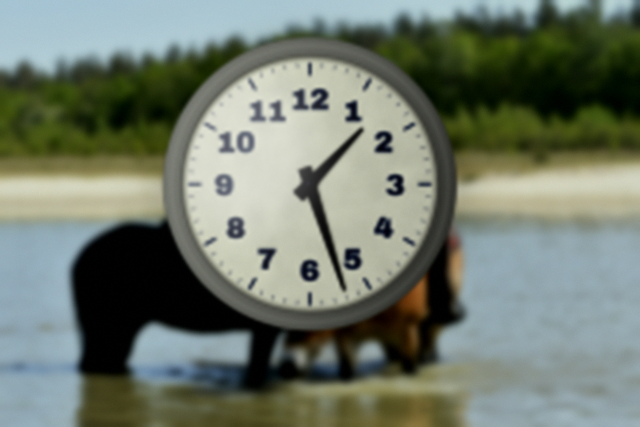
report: 1h27
